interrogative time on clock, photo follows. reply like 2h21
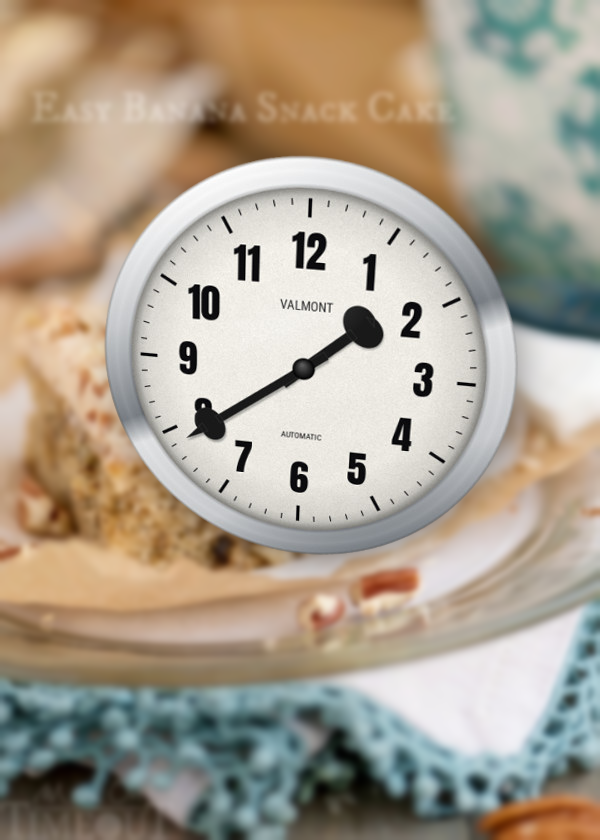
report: 1h39
